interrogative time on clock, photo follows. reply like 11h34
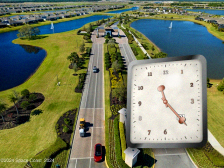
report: 11h23
